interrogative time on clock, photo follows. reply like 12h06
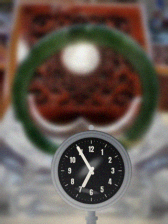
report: 6h55
